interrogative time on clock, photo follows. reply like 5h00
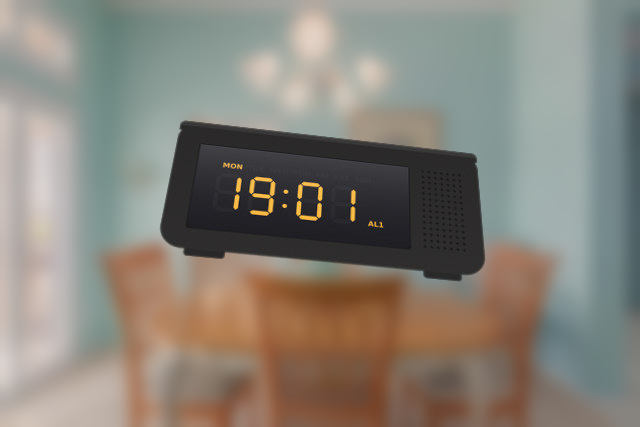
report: 19h01
